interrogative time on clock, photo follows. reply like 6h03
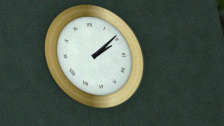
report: 2h09
